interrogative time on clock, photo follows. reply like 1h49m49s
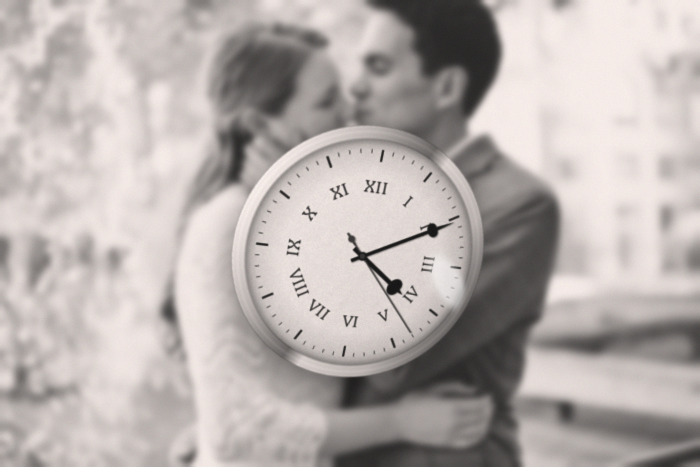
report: 4h10m23s
